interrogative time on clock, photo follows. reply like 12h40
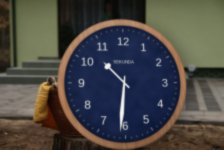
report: 10h31
